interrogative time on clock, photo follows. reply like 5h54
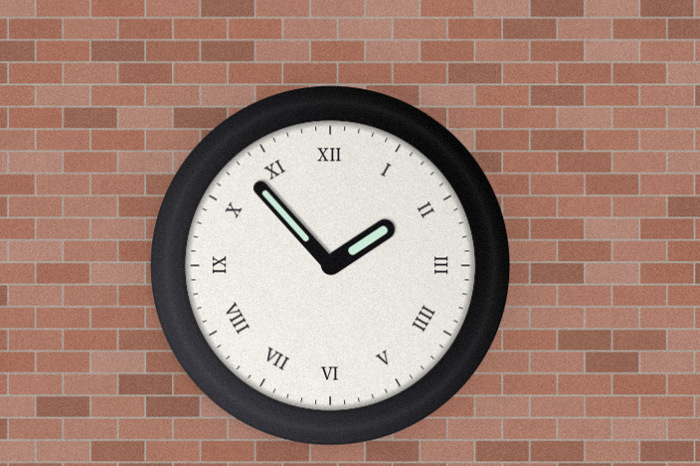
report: 1h53
